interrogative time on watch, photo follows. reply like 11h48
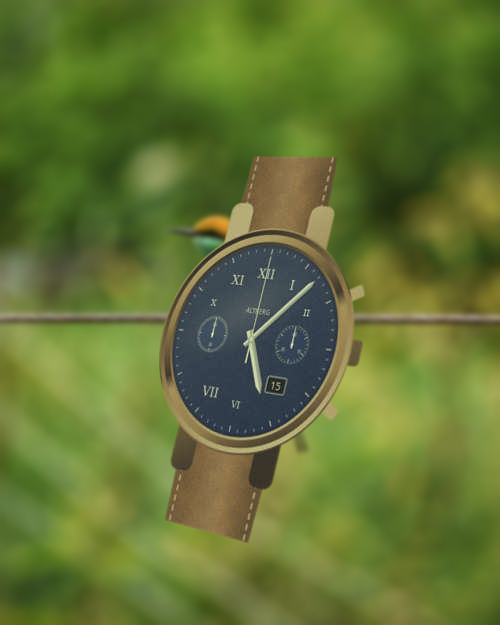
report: 5h07
